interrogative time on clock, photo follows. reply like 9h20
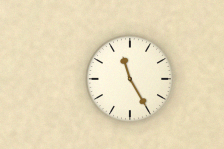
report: 11h25
